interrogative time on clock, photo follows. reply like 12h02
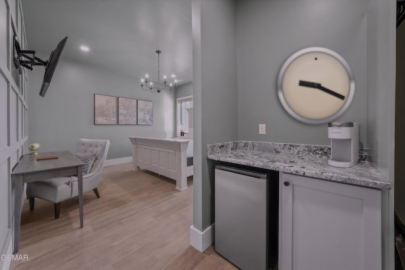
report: 9h19
